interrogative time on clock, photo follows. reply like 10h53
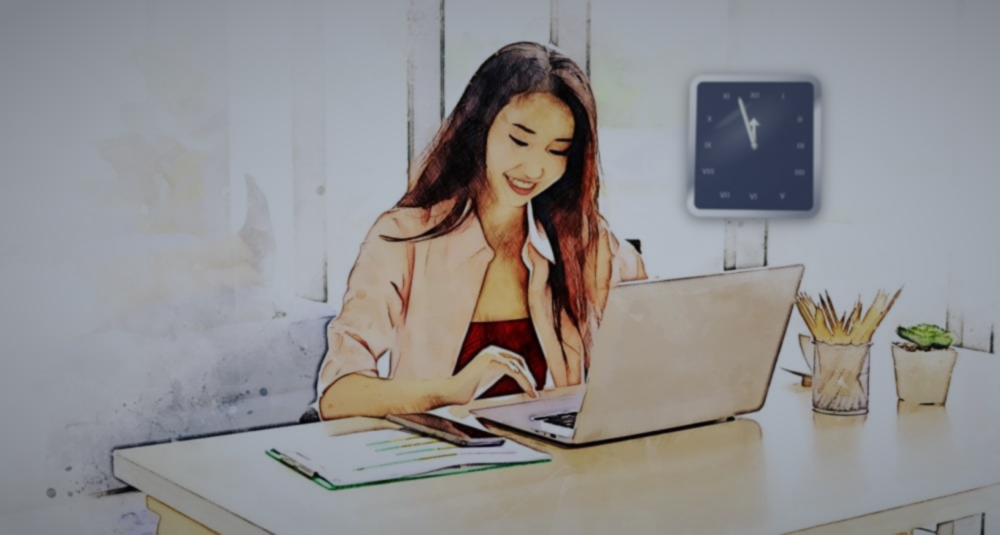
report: 11h57
